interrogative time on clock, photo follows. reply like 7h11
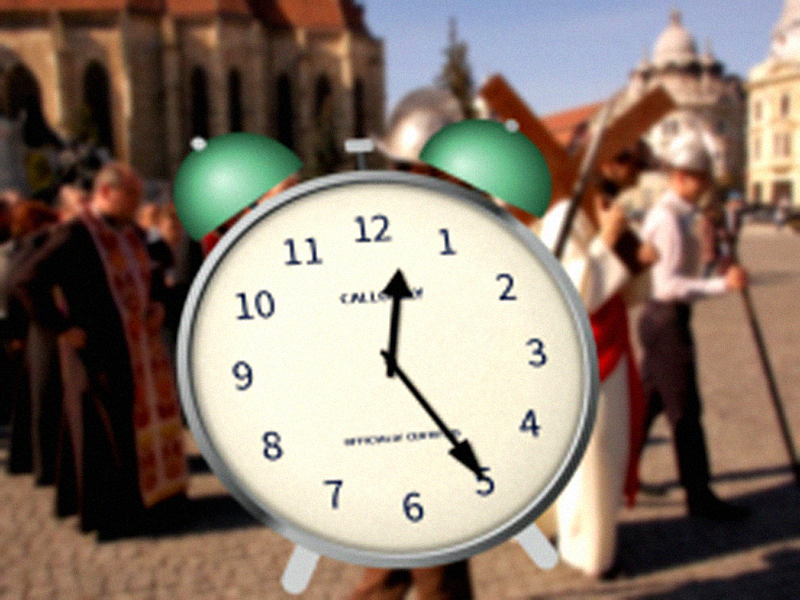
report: 12h25
